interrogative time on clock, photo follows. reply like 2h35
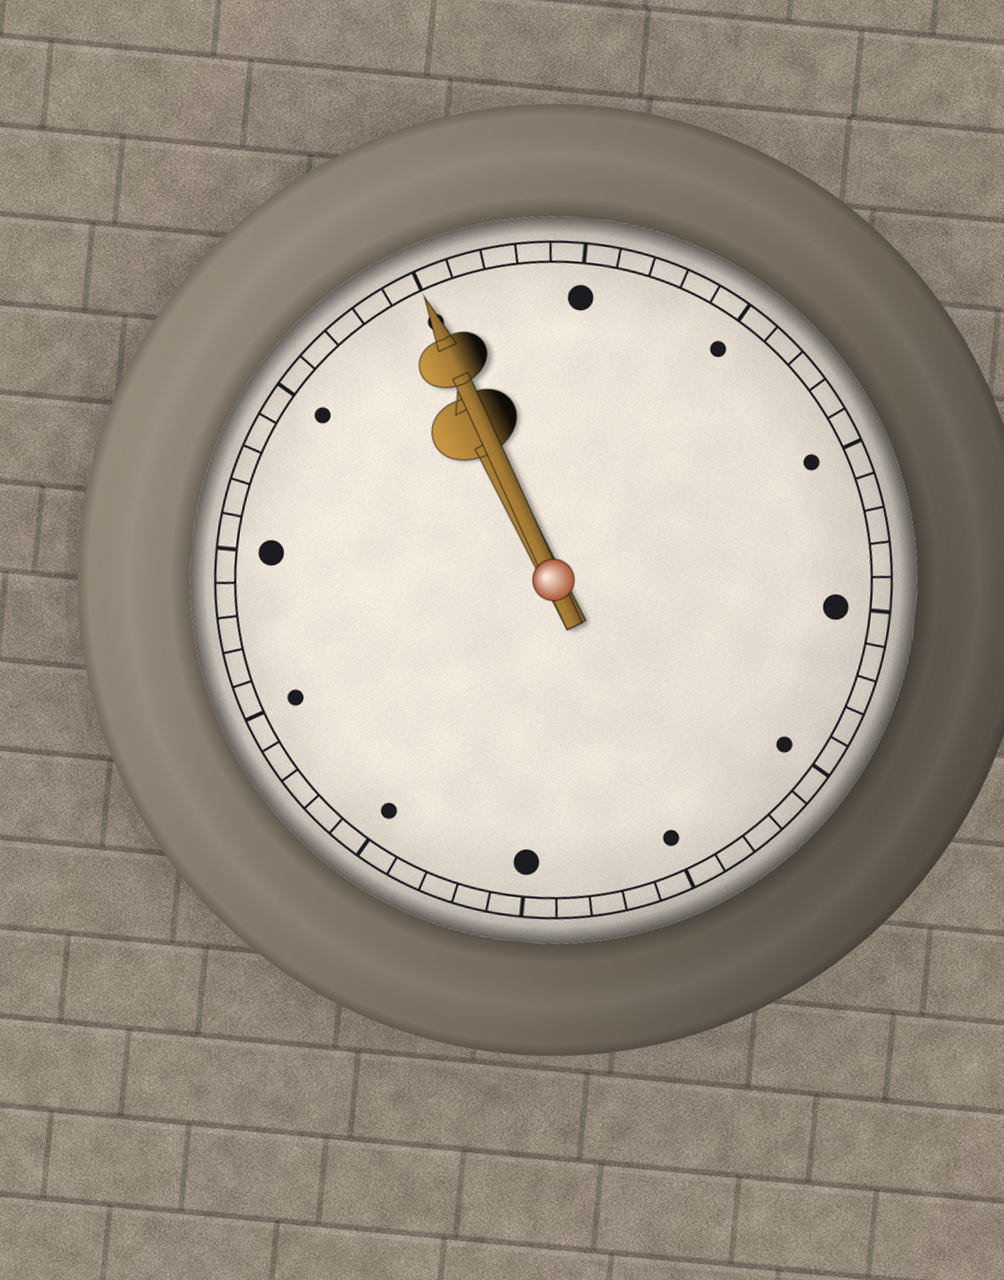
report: 10h55
